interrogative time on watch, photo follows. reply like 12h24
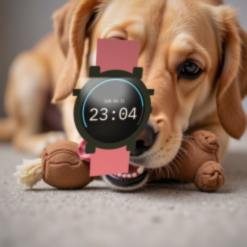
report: 23h04
